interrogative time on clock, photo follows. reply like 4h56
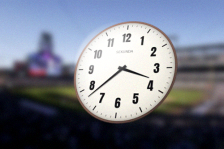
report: 3h38
